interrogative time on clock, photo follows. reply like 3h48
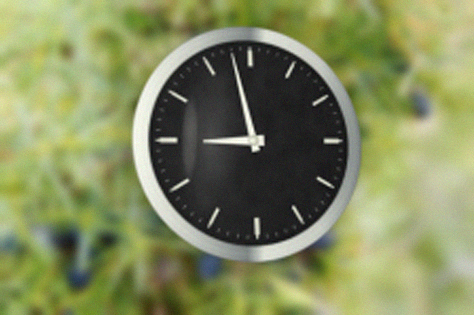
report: 8h58
